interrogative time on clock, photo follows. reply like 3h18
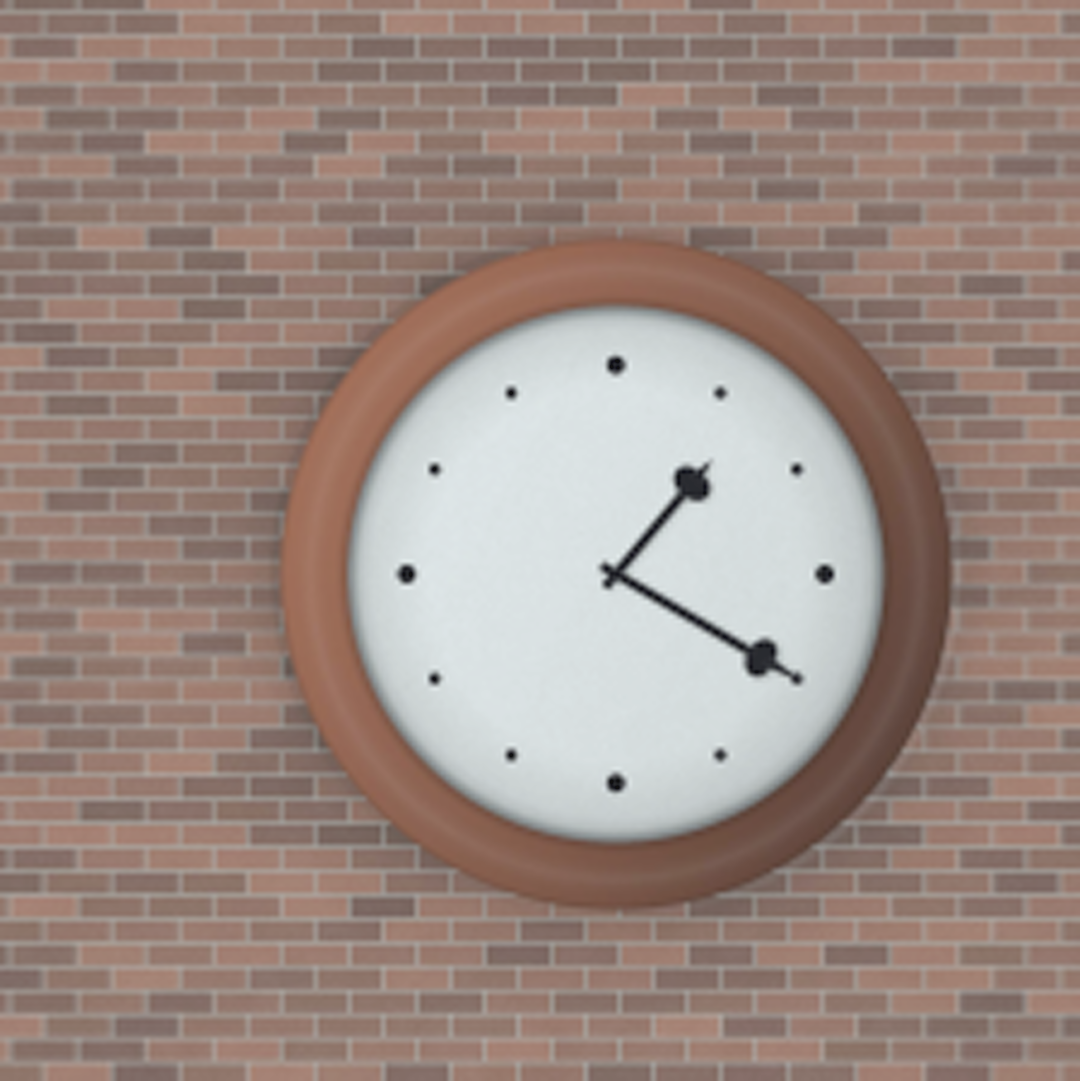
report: 1h20
